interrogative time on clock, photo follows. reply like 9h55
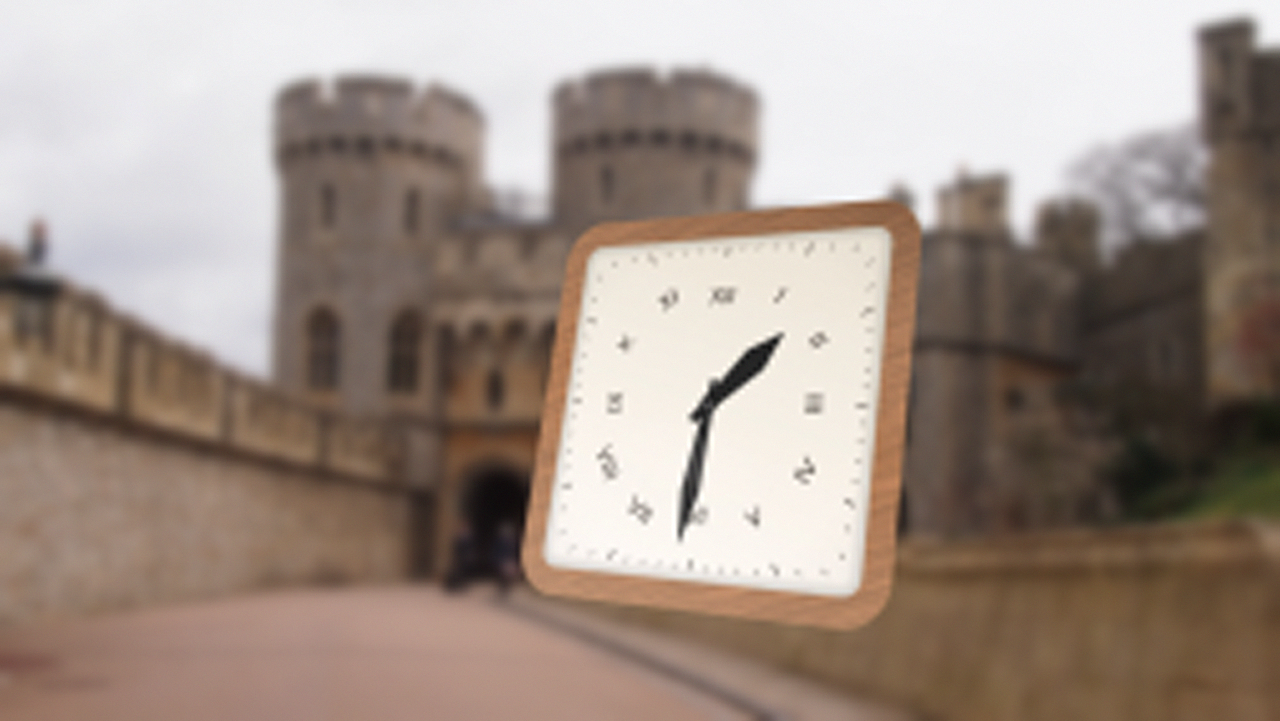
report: 1h31
